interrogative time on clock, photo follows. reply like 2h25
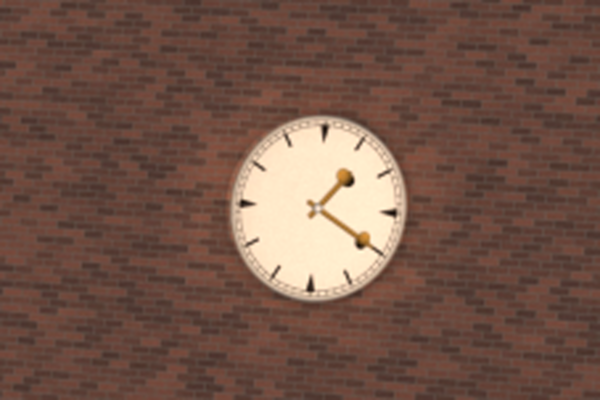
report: 1h20
